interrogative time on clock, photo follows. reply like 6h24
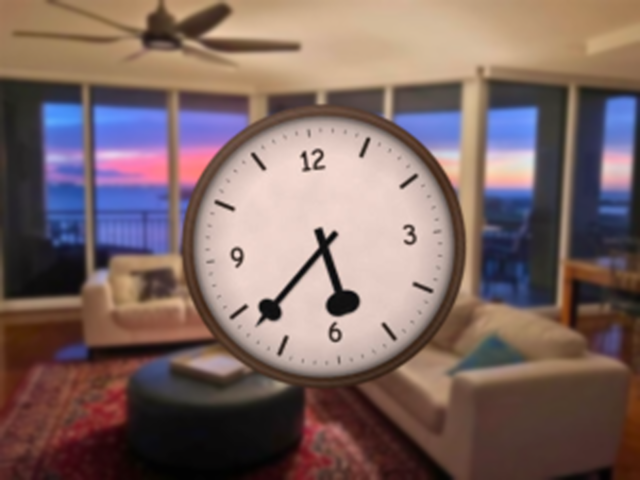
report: 5h38
